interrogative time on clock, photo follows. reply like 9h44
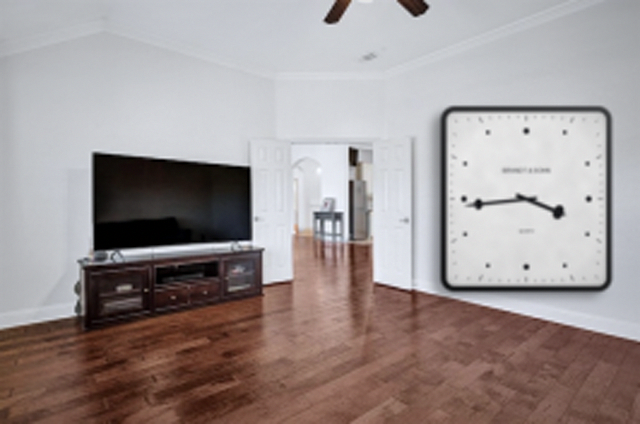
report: 3h44
